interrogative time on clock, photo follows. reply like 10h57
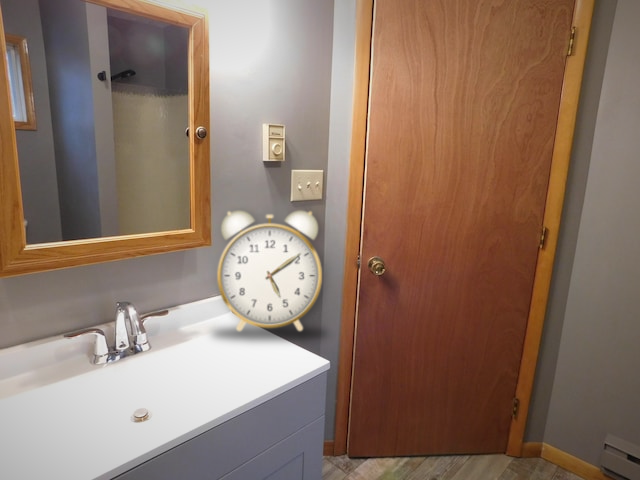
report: 5h09
